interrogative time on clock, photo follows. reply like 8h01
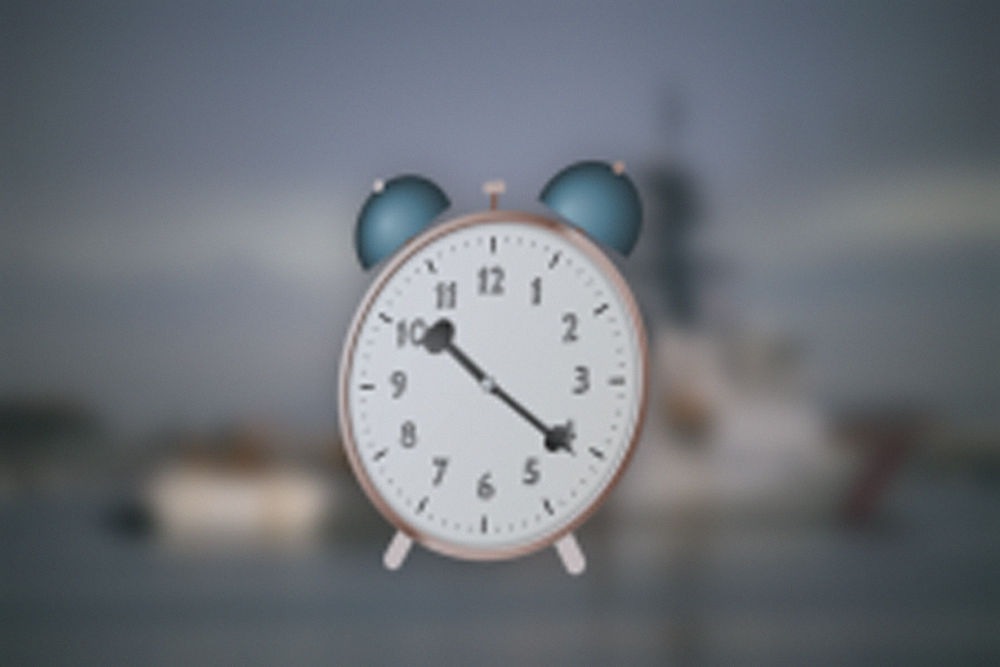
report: 10h21
